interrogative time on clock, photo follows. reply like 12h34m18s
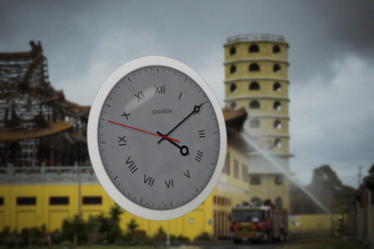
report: 4h09m48s
